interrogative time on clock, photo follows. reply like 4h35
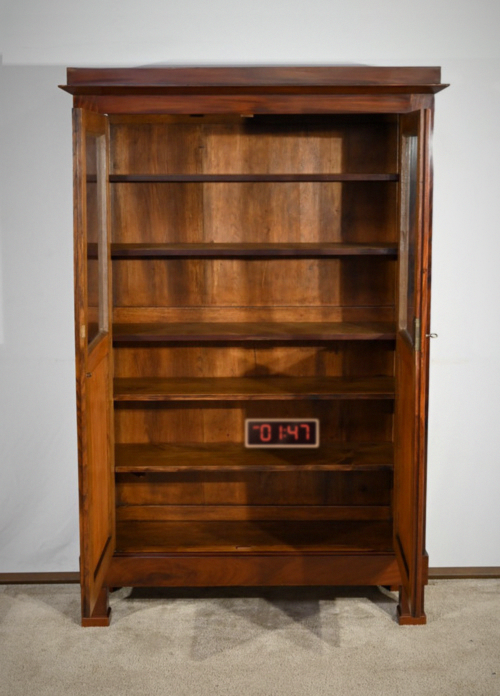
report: 1h47
